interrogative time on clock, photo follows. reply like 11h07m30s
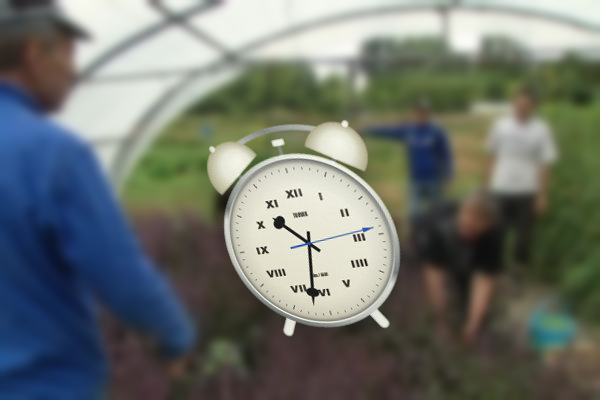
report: 10h32m14s
